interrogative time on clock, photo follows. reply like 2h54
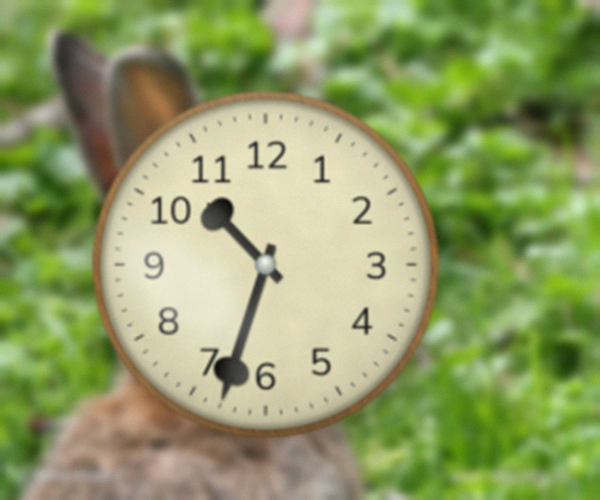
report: 10h33
